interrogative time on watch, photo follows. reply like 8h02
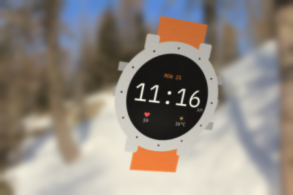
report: 11h16
